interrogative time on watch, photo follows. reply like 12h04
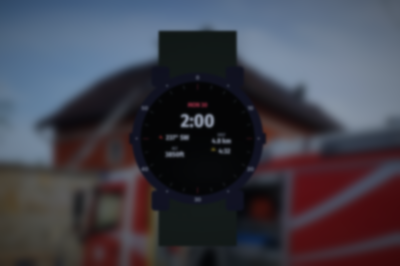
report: 2h00
